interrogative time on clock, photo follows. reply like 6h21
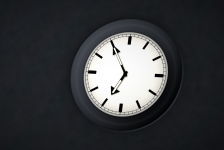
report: 6h55
